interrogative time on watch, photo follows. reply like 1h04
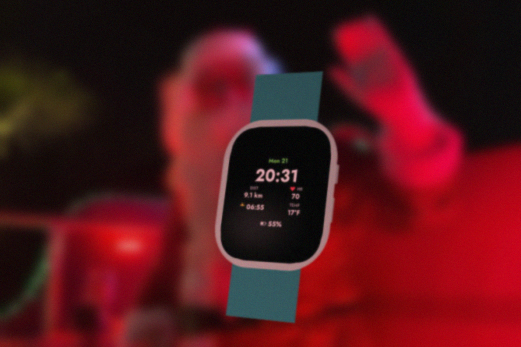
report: 20h31
